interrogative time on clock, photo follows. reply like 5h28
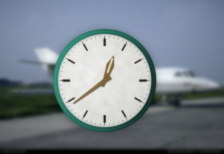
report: 12h39
